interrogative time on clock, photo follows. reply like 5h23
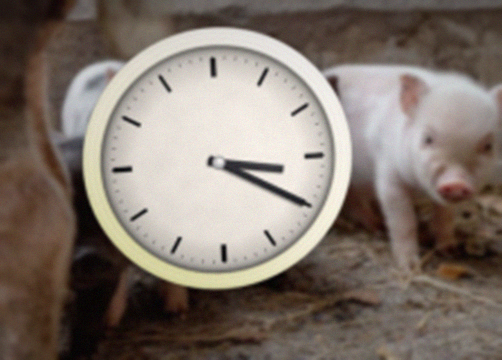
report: 3h20
